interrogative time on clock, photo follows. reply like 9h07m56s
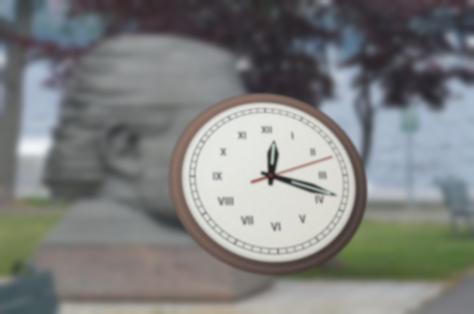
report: 12h18m12s
